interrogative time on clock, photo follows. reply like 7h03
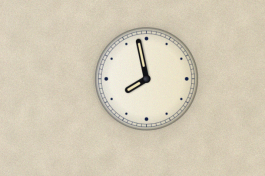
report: 7h58
